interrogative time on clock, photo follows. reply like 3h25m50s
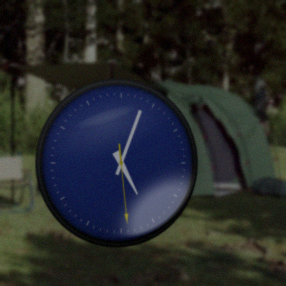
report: 5h03m29s
